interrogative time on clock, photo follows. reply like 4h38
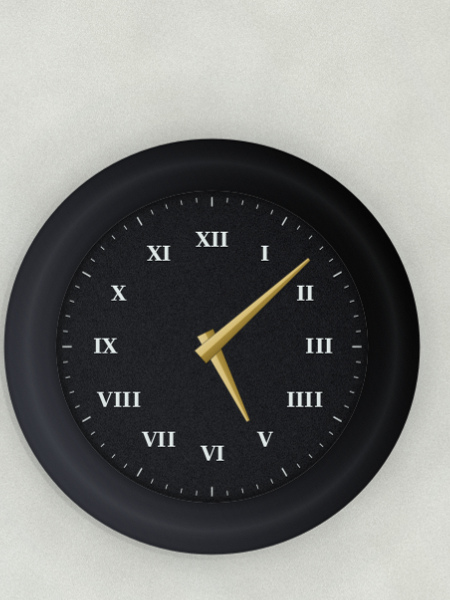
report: 5h08
